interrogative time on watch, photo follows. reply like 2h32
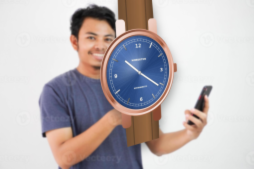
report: 10h21
